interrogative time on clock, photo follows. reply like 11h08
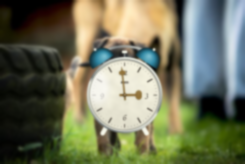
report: 2h59
